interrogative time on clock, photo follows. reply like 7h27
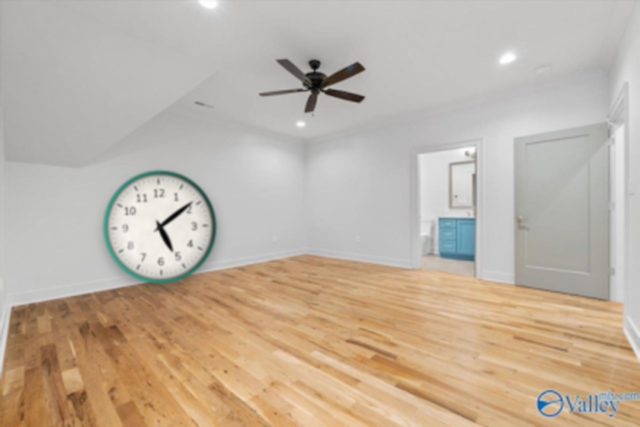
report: 5h09
